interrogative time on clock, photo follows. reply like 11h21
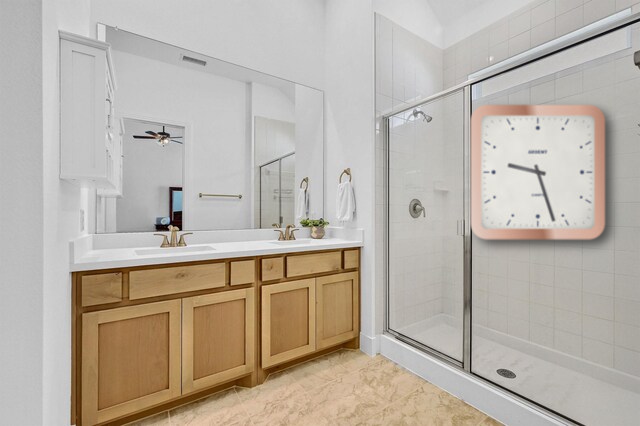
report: 9h27
